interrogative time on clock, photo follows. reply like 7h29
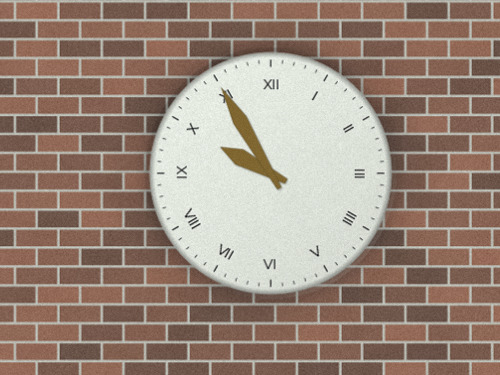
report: 9h55
